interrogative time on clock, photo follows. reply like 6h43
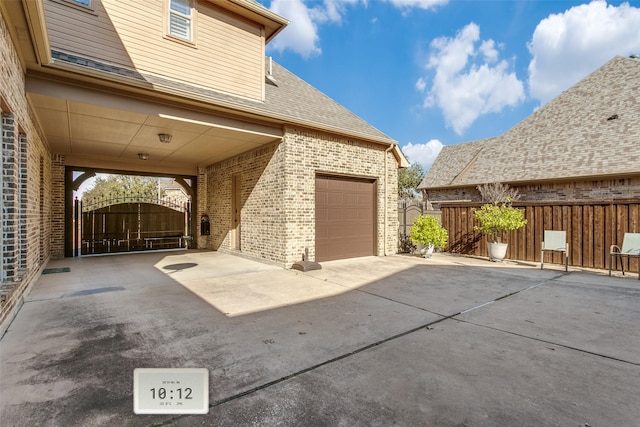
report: 10h12
